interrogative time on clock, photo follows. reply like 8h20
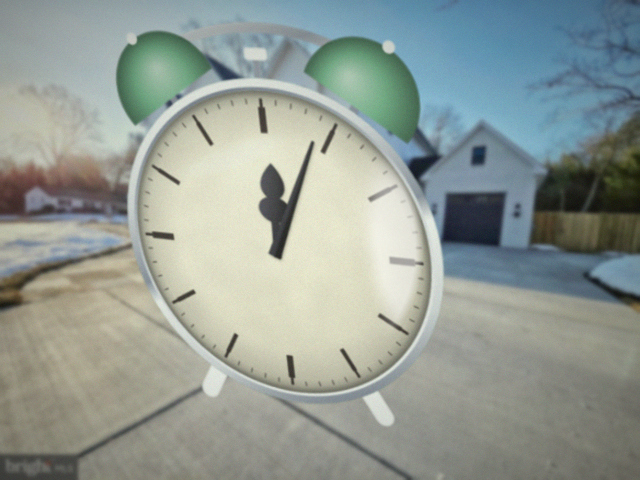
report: 12h04
